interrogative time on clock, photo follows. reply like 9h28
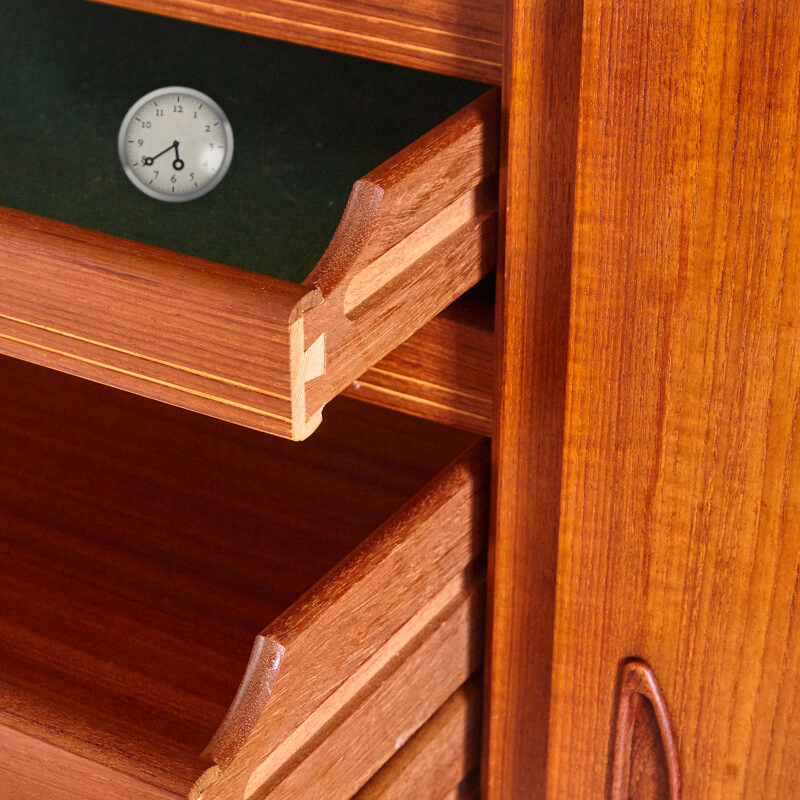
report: 5h39
